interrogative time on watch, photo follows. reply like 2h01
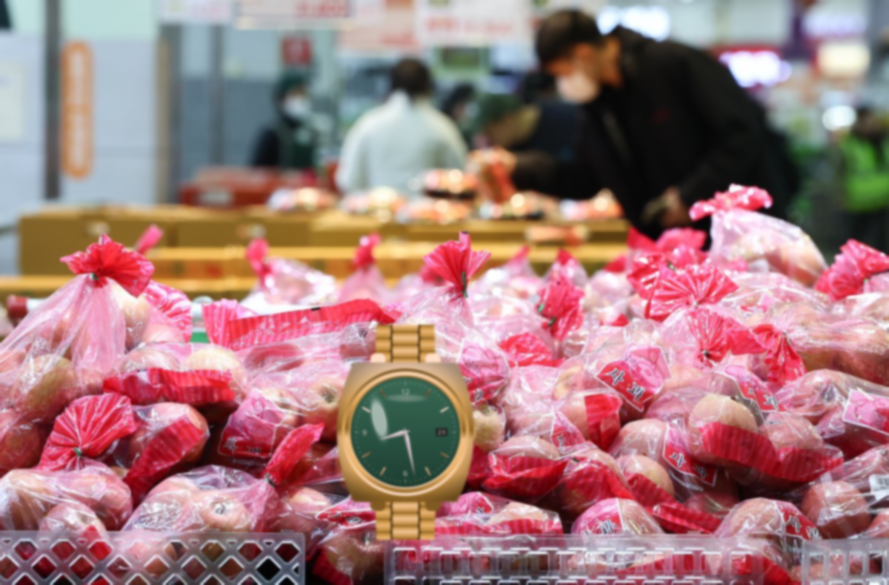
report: 8h28
